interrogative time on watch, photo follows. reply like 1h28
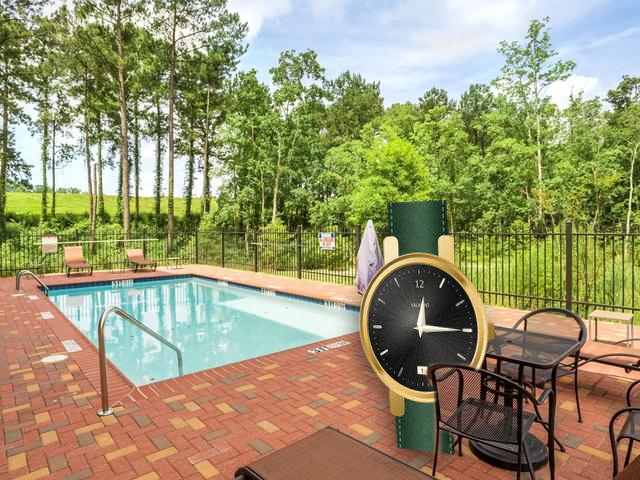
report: 12h15
